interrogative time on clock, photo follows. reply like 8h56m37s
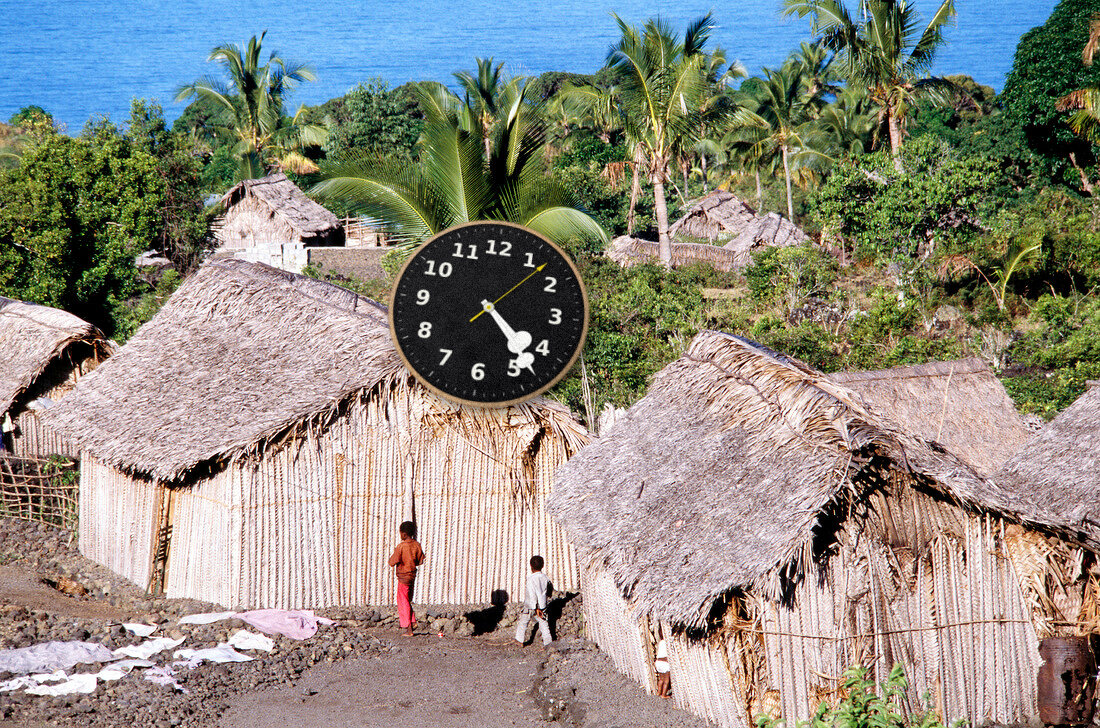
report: 4h23m07s
